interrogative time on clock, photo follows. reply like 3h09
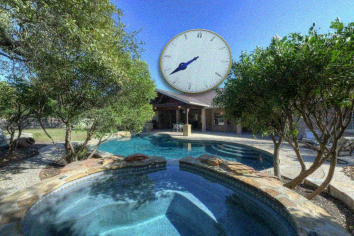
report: 7h38
